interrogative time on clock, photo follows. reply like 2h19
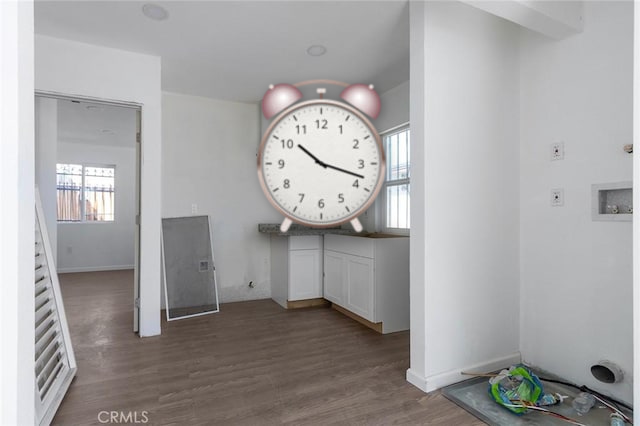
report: 10h18
